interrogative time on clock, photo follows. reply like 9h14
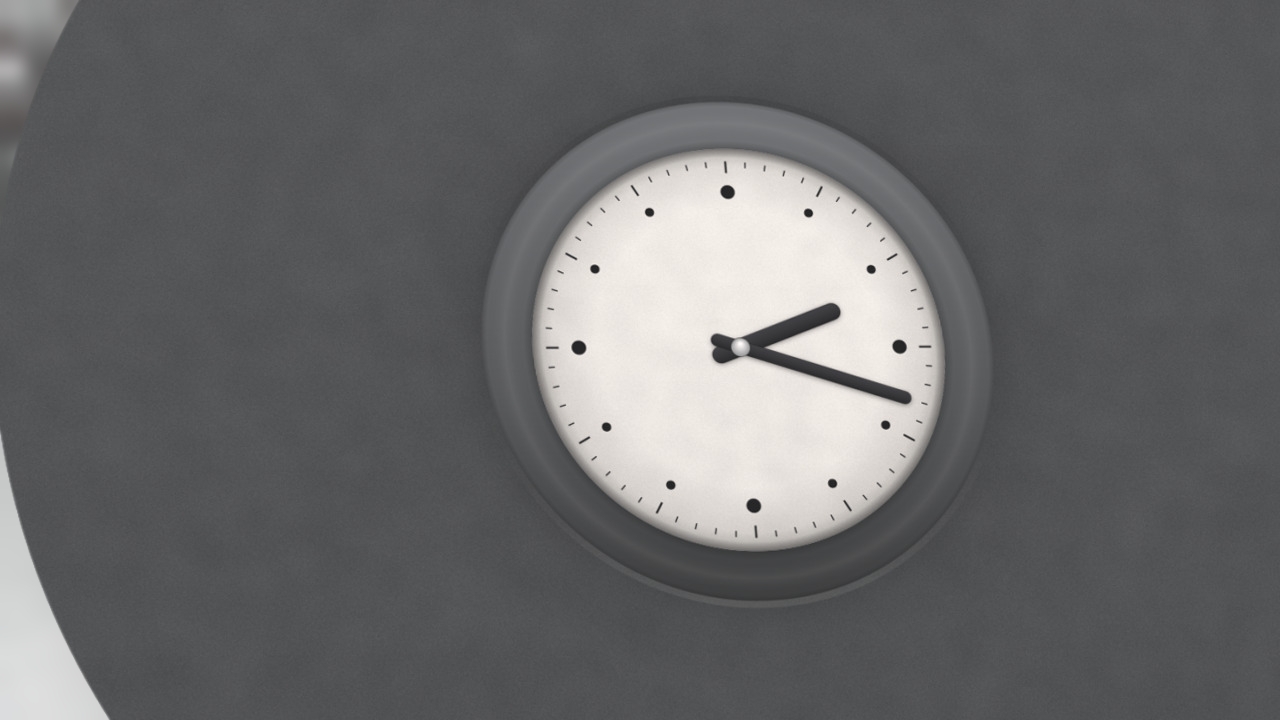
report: 2h18
